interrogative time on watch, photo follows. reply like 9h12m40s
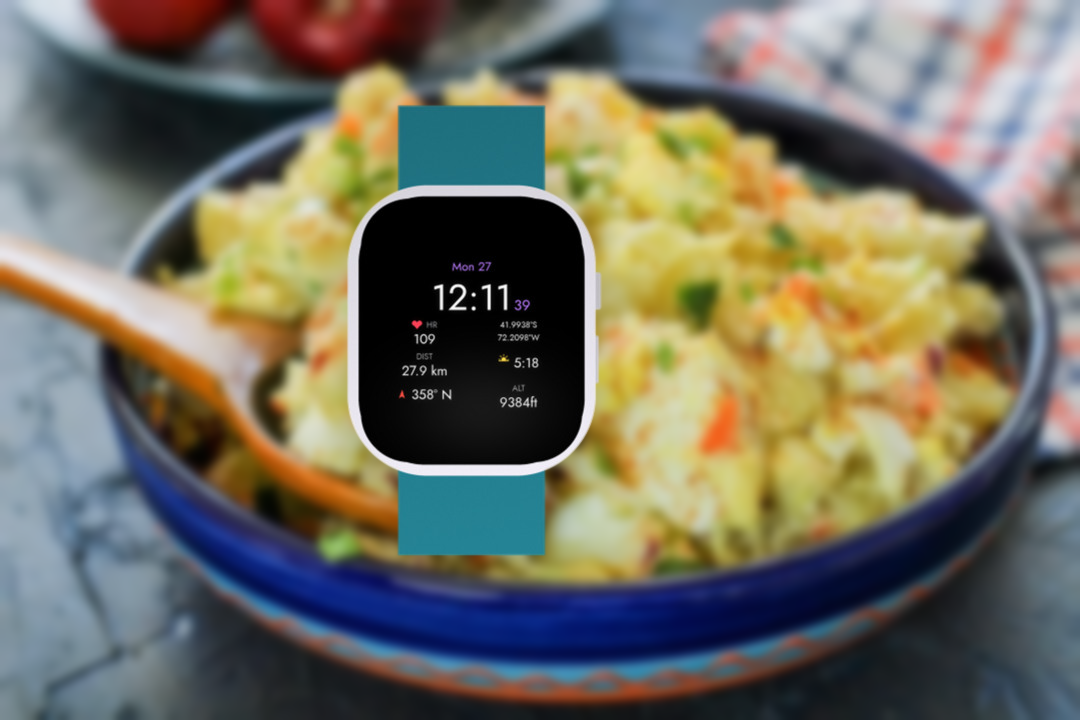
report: 12h11m39s
